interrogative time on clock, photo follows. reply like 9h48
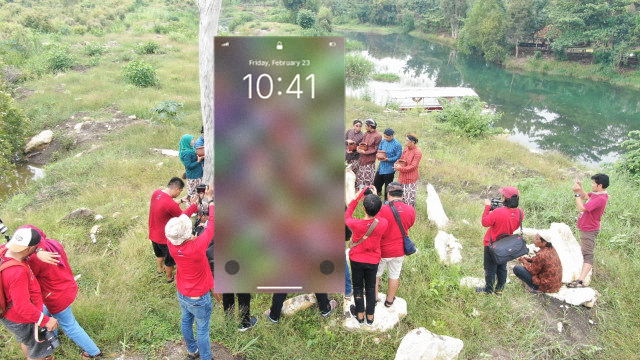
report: 10h41
